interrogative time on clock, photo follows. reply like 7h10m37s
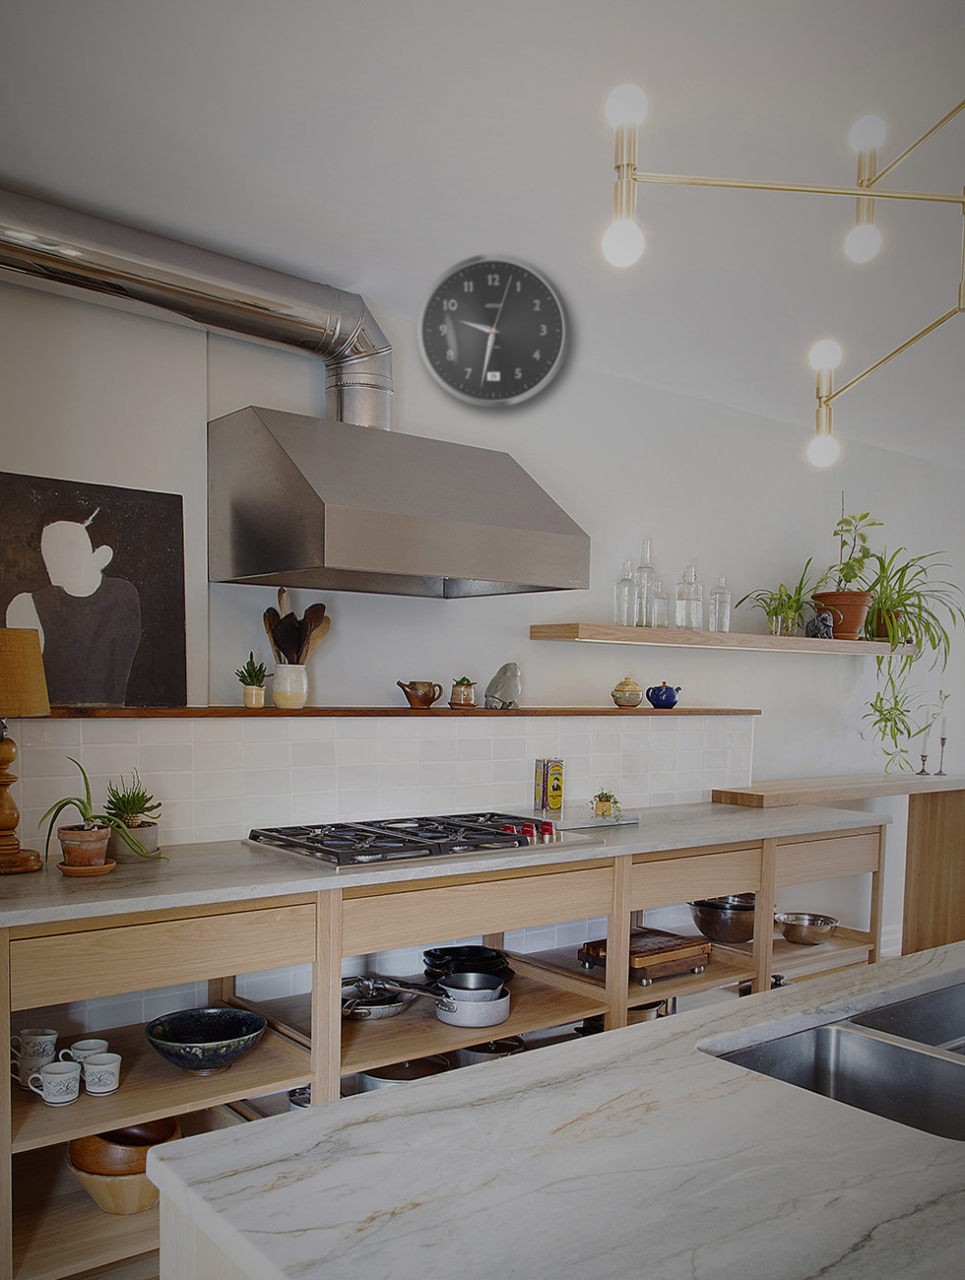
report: 9h32m03s
